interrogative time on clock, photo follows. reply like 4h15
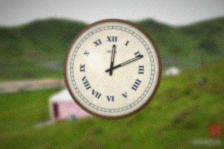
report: 12h11
